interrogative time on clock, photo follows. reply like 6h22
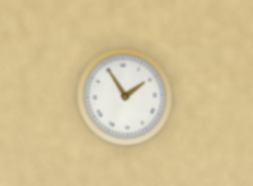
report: 1h55
